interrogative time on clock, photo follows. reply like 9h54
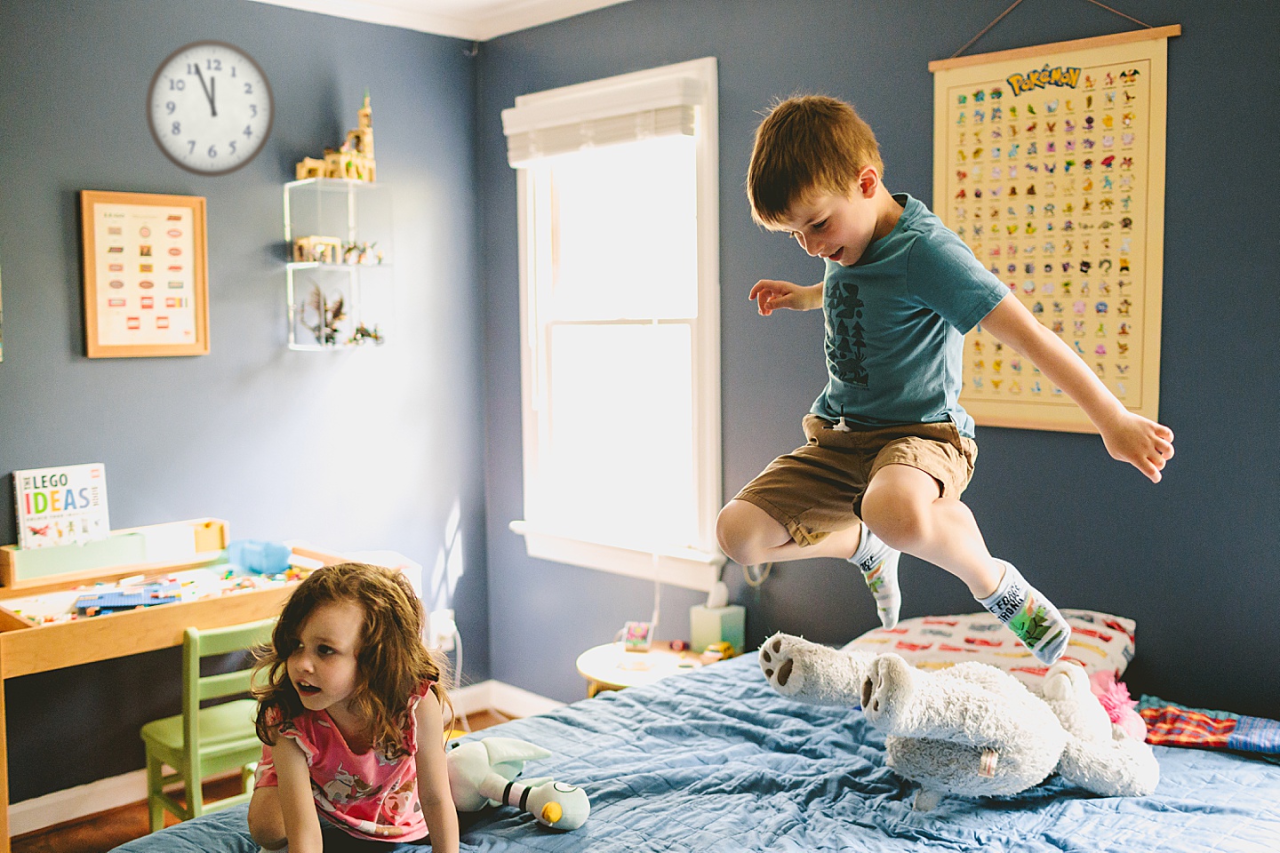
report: 11h56
